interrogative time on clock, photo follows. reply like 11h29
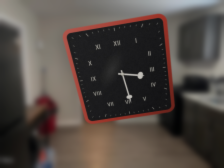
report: 3h29
